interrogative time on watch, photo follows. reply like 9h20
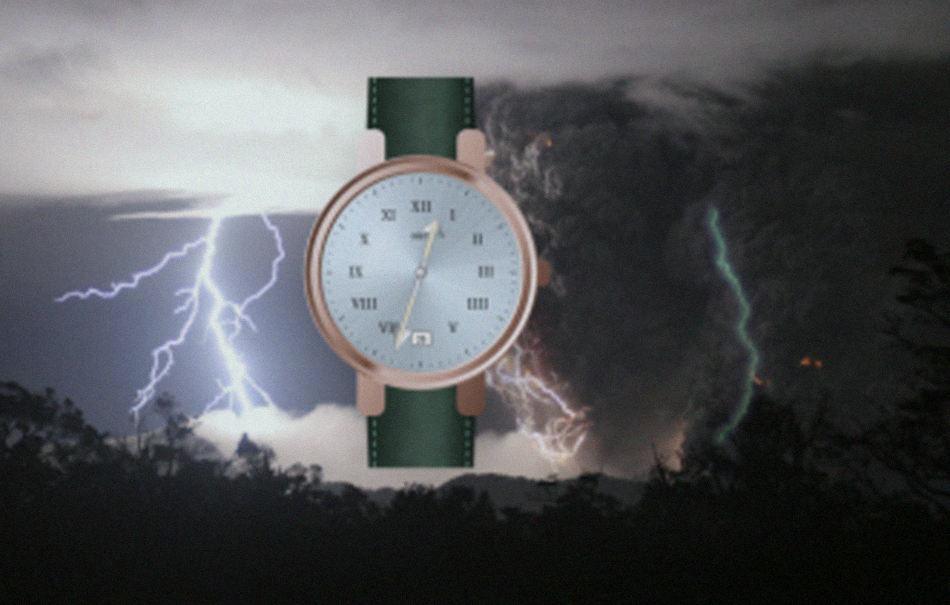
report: 12h33
